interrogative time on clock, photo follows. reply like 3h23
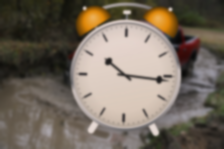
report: 10h16
